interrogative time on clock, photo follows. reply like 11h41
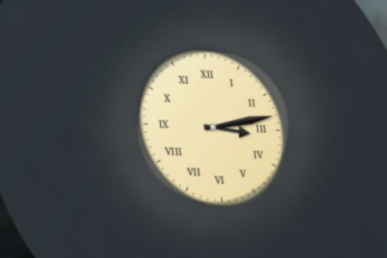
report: 3h13
